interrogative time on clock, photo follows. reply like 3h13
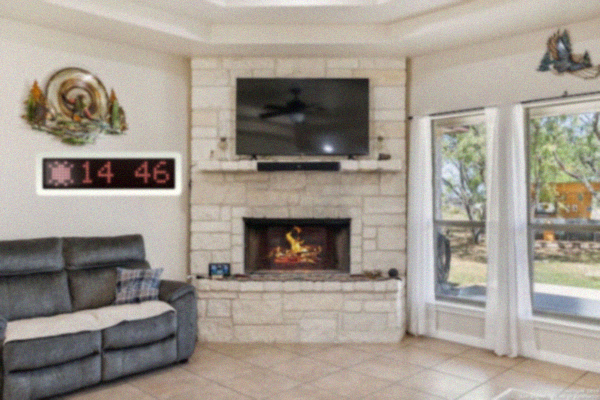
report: 14h46
